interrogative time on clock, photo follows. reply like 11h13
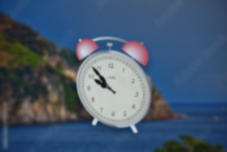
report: 9h53
